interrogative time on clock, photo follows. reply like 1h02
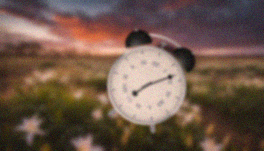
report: 7h08
